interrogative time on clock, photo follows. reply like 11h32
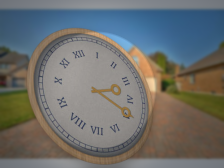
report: 3h24
